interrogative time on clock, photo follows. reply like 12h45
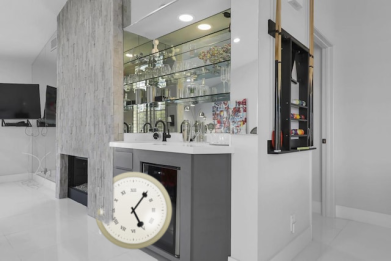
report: 5h06
